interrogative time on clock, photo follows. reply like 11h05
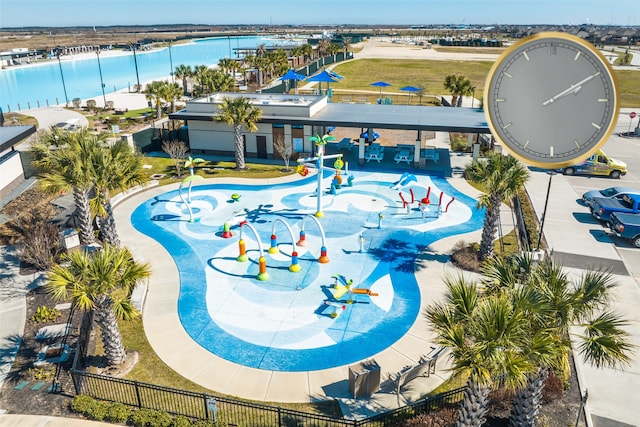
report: 2h10
